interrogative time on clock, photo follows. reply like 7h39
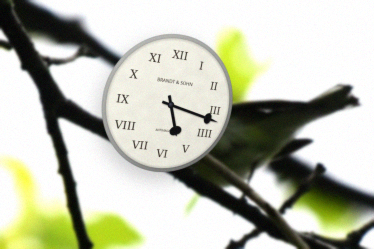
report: 5h17
